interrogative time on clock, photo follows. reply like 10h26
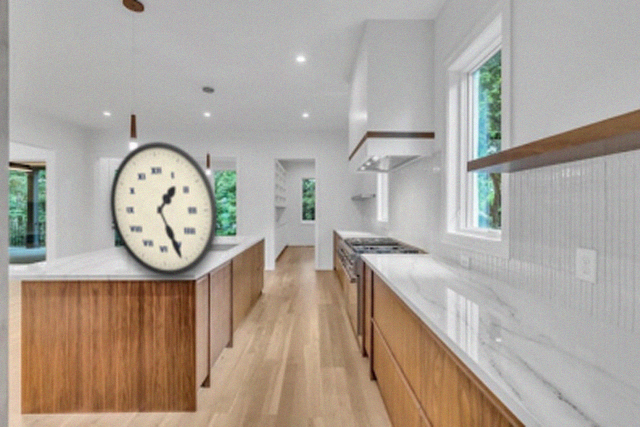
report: 1h26
